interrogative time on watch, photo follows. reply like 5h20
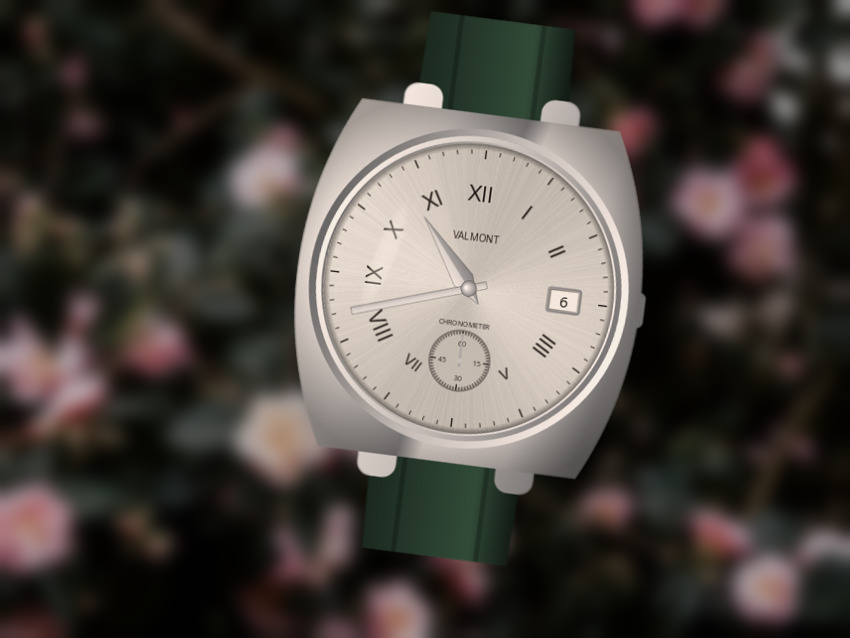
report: 10h42
